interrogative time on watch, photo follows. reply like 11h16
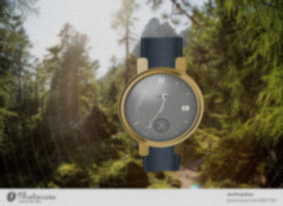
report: 12h36
